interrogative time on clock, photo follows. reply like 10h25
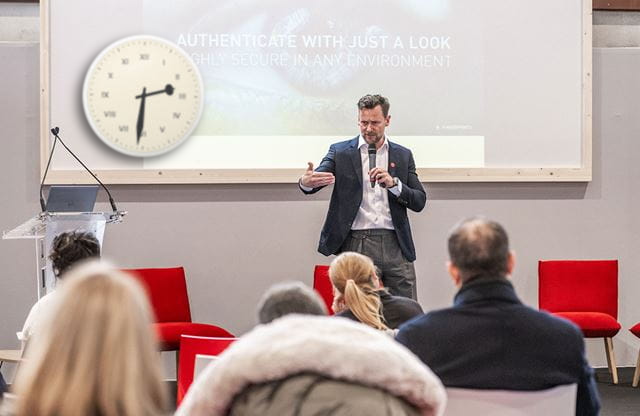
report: 2h31
